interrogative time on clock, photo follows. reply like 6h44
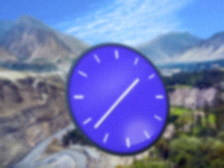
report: 1h38
